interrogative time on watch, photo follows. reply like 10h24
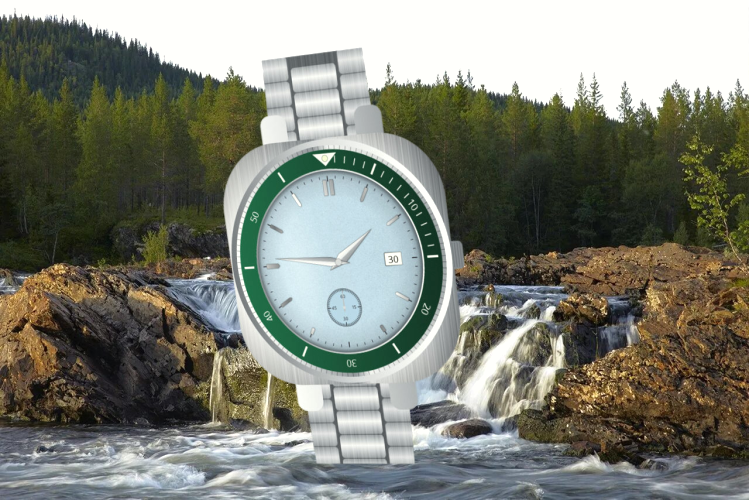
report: 1h46
